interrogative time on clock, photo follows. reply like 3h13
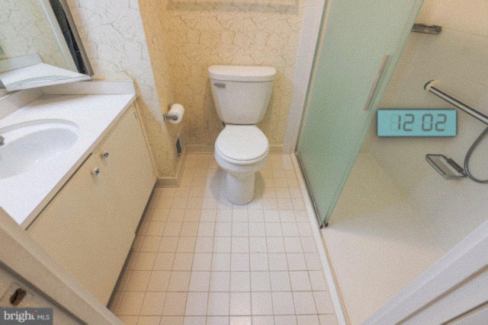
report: 12h02
